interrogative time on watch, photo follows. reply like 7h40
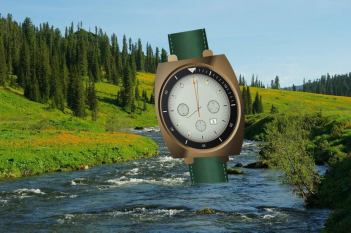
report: 8h01
